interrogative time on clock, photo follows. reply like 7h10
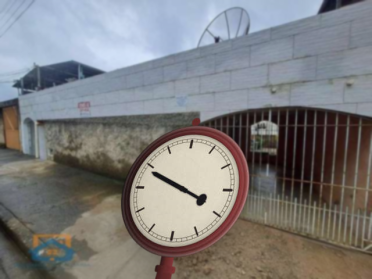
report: 3h49
